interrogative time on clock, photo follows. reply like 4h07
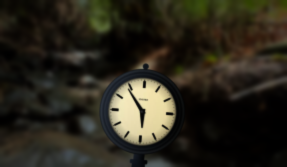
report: 5h54
